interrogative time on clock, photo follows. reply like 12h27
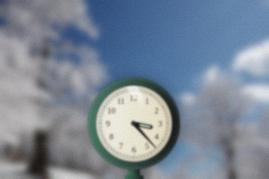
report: 3h23
